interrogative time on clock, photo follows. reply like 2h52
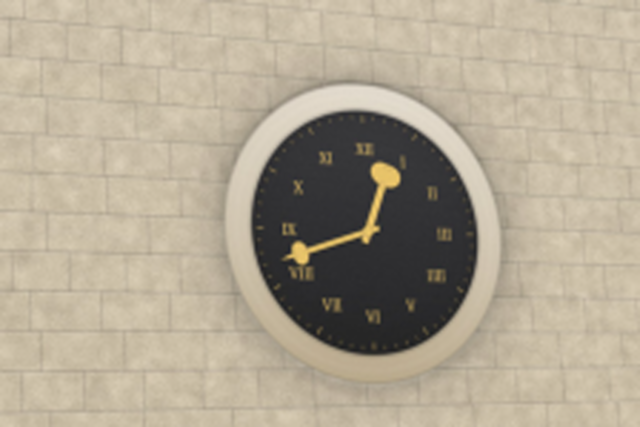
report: 12h42
